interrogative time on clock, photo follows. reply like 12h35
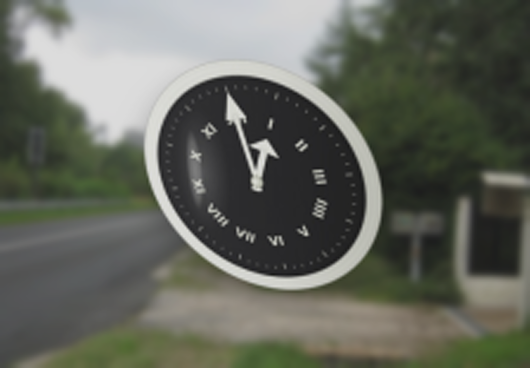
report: 1h00
